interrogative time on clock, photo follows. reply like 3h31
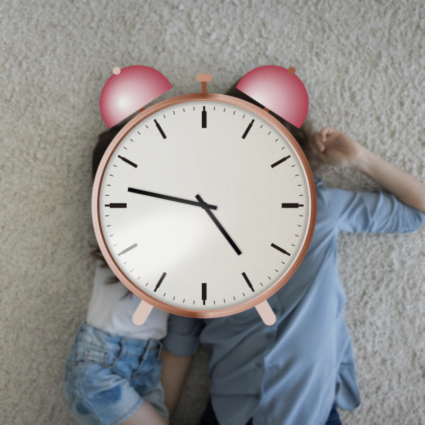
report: 4h47
